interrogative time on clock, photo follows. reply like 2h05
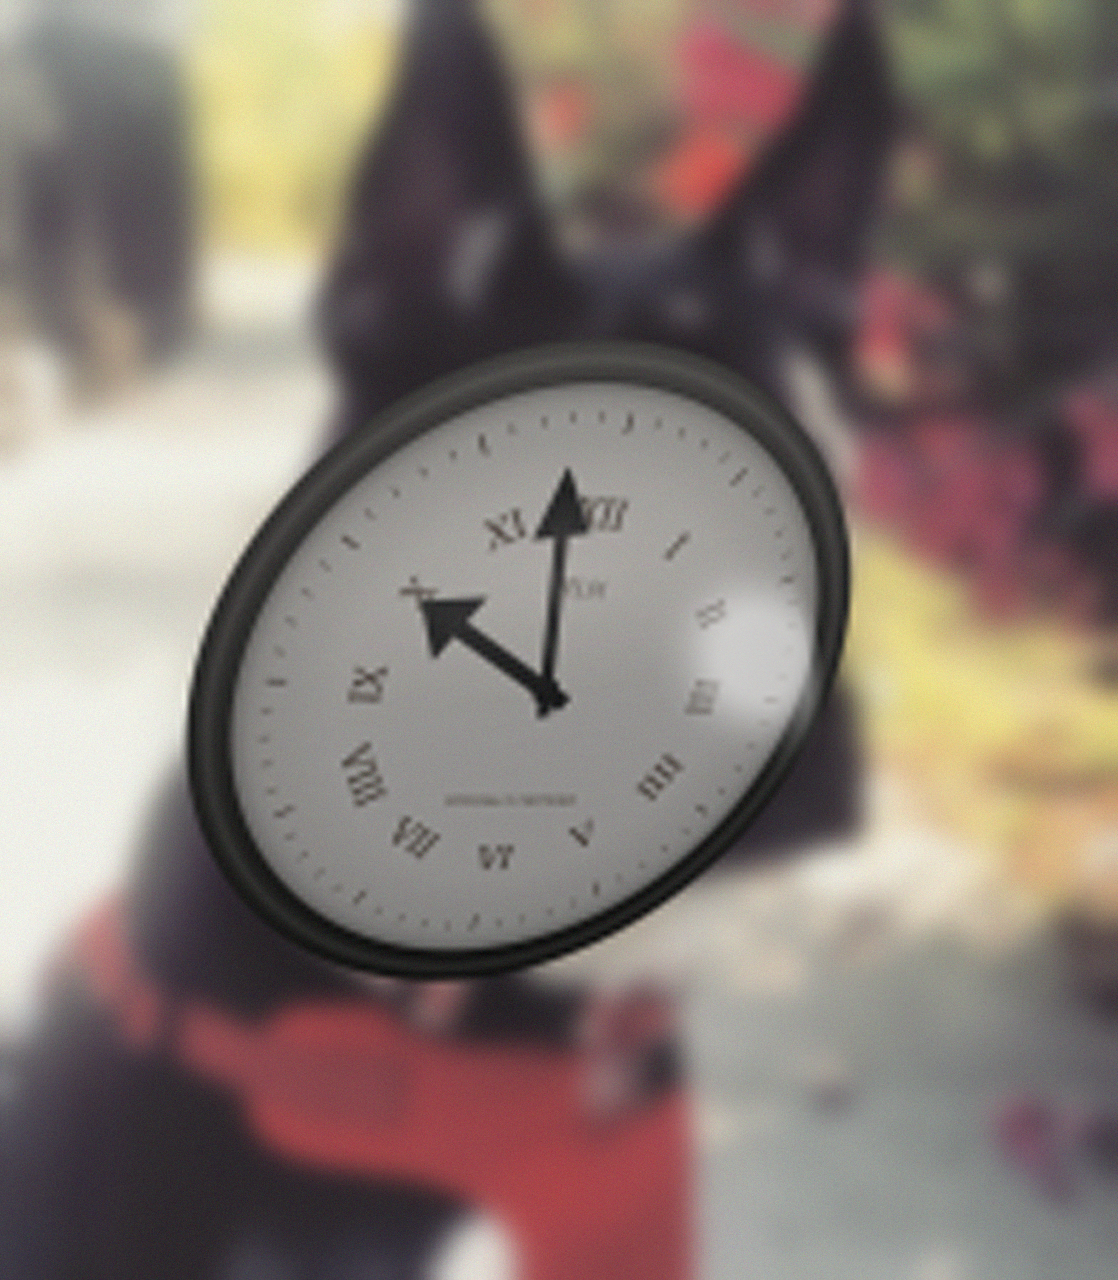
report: 9h58
